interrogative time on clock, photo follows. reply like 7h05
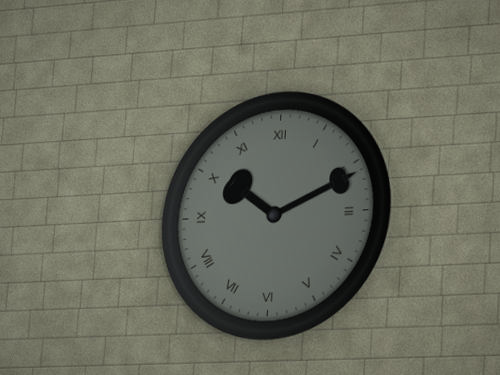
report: 10h11
